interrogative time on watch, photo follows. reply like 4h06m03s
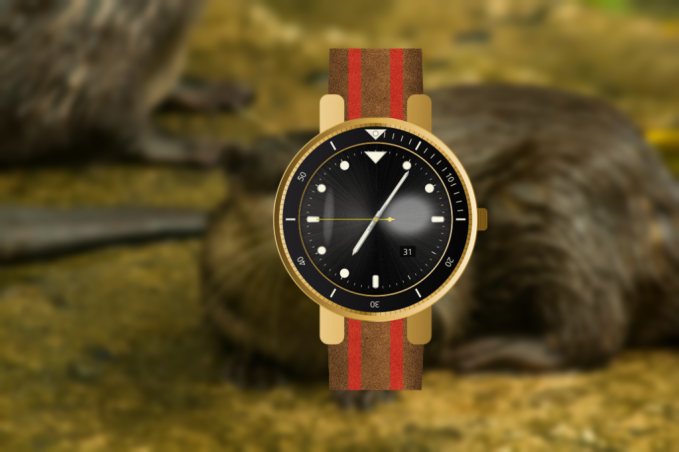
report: 7h05m45s
